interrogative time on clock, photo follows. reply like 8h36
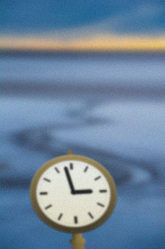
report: 2h58
